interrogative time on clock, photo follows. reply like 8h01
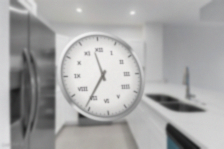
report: 11h36
